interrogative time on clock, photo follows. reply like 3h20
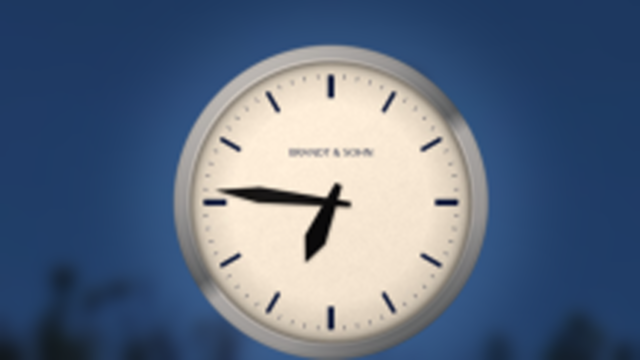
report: 6h46
